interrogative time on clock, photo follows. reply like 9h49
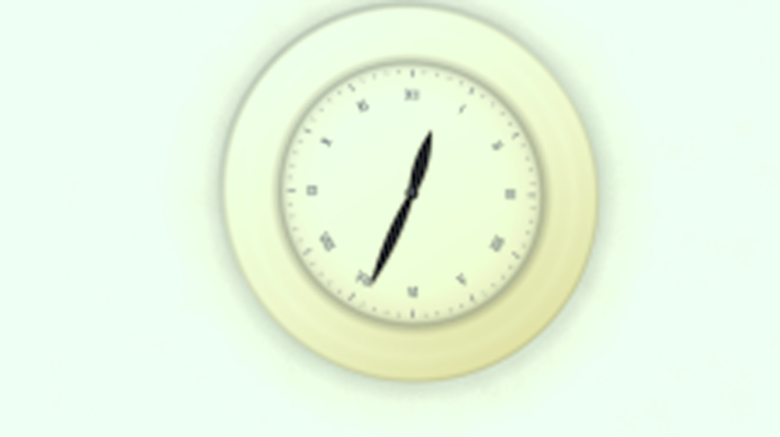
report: 12h34
